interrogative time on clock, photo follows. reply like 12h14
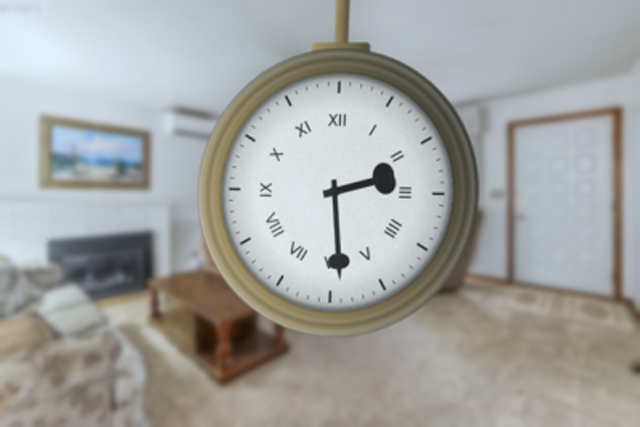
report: 2h29
